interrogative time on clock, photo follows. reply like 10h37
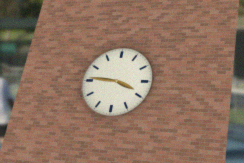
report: 3h46
